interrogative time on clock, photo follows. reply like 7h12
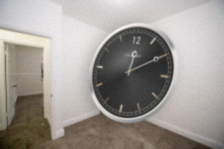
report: 12h10
